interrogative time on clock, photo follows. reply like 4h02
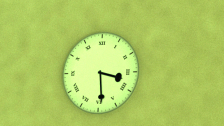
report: 3h29
